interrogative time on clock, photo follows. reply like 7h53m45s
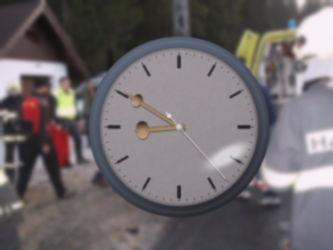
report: 8h50m23s
